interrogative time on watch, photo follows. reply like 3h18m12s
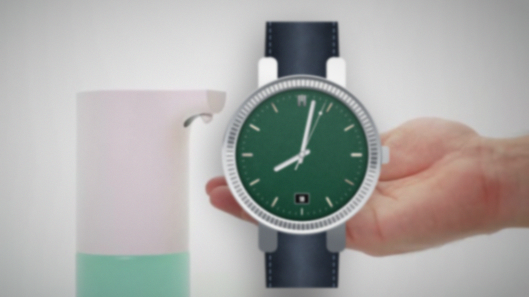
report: 8h02m04s
